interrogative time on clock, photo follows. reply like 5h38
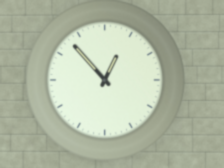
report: 12h53
